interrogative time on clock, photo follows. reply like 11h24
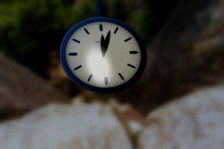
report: 12h03
